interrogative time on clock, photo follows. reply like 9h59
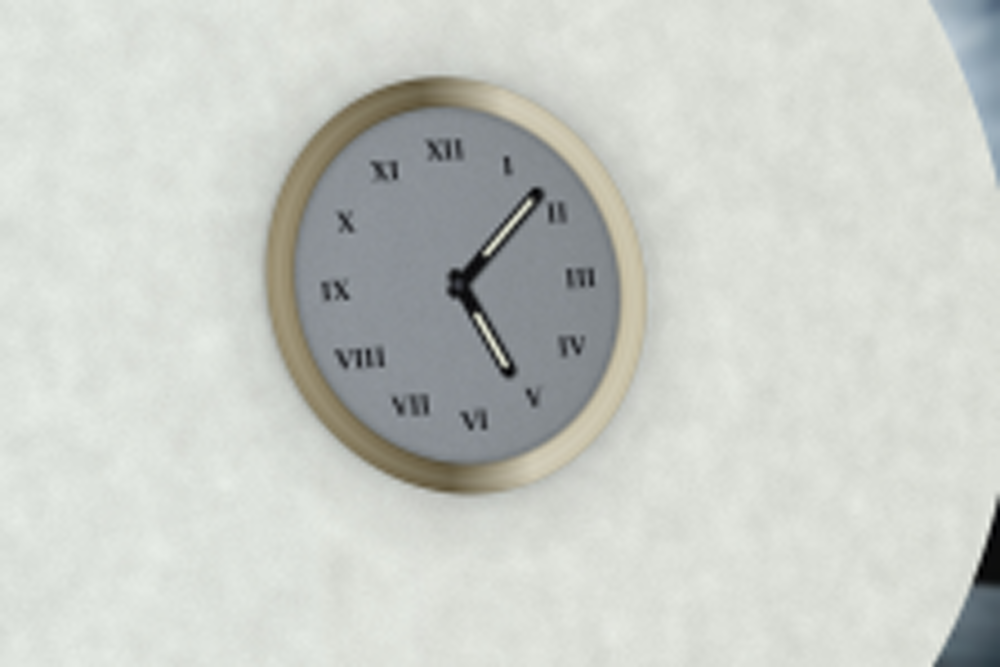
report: 5h08
